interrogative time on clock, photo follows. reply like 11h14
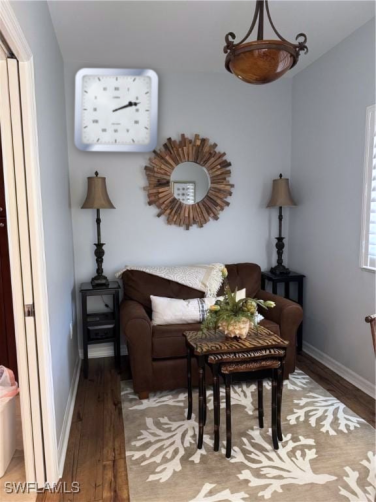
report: 2h12
